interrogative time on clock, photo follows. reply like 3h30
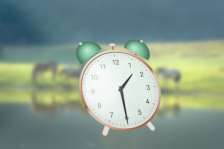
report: 1h30
